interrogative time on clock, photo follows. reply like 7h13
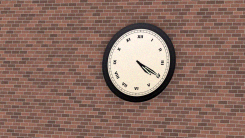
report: 4h20
